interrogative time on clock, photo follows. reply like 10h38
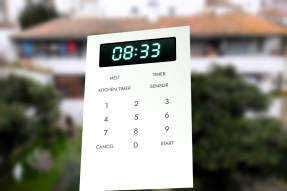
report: 8h33
